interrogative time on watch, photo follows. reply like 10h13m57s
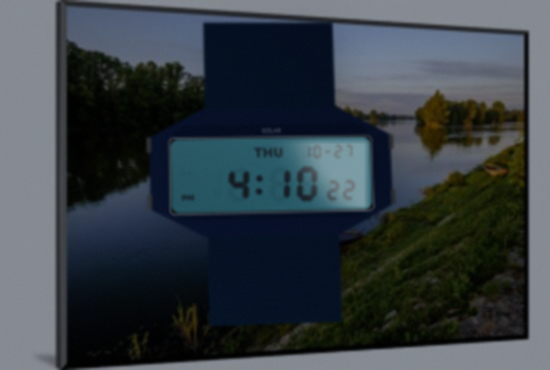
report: 4h10m22s
